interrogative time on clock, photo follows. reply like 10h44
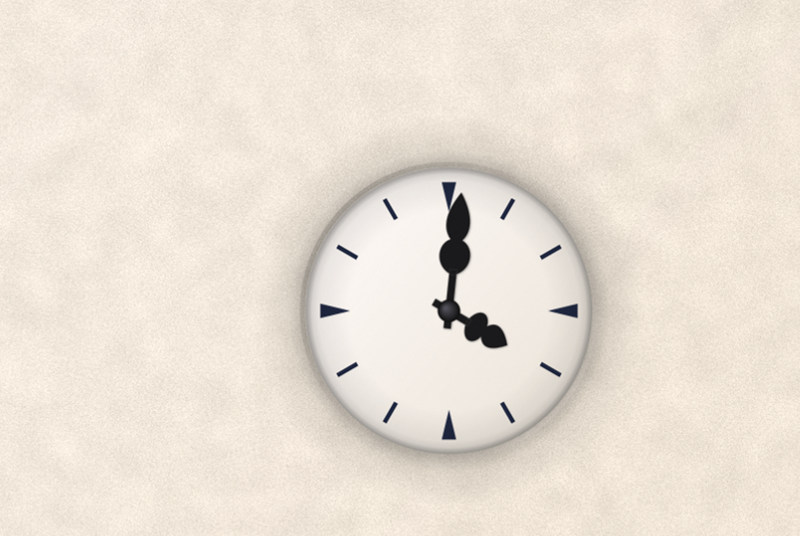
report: 4h01
